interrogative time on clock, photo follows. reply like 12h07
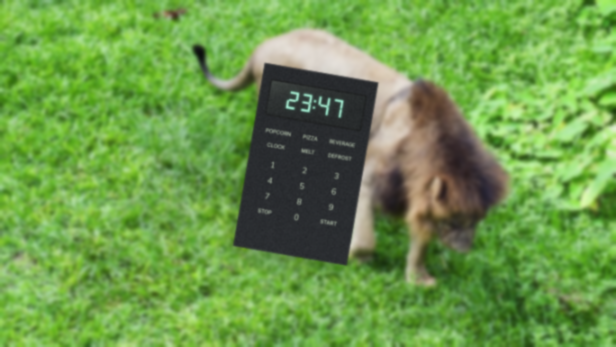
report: 23h47
